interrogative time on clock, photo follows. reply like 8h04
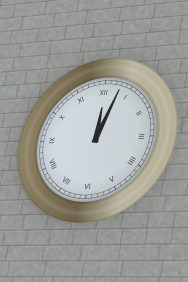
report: 12h03
